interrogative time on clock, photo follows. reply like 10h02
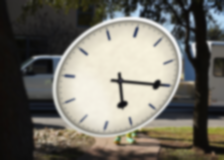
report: 5h15
